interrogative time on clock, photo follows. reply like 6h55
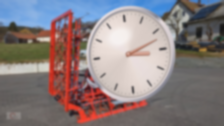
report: 3h12
